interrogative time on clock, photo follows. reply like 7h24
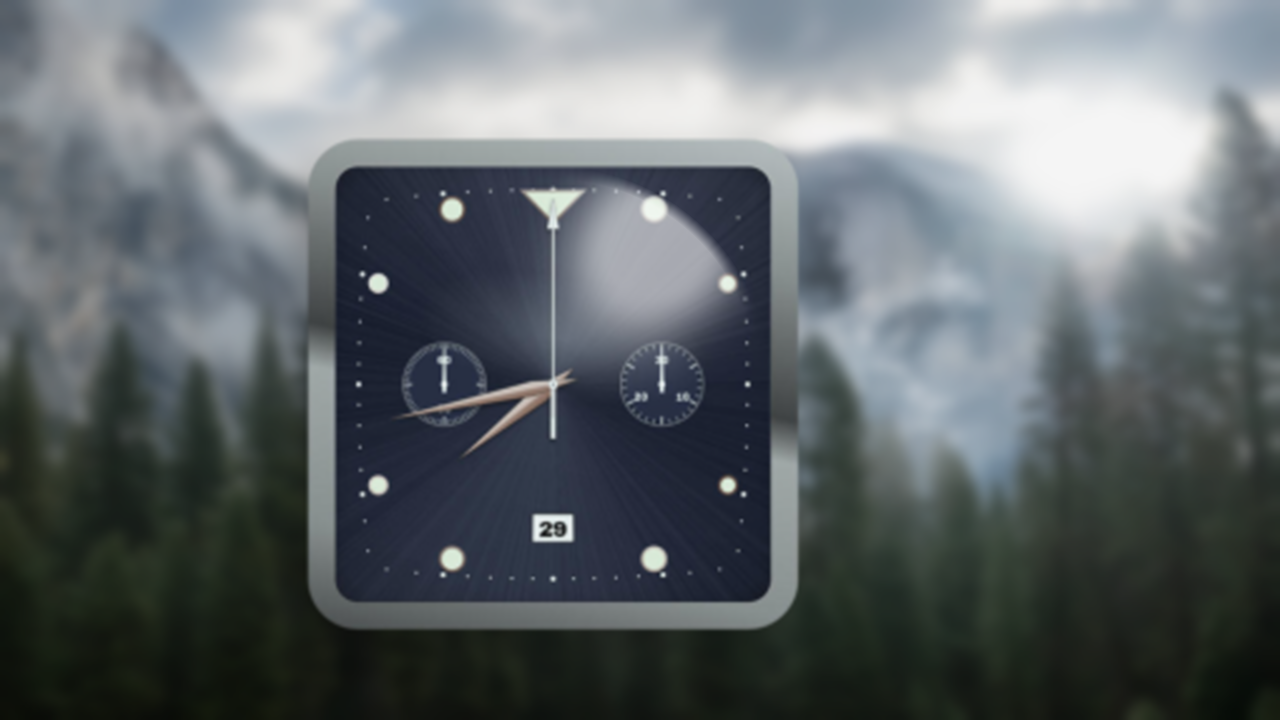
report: 7h43
